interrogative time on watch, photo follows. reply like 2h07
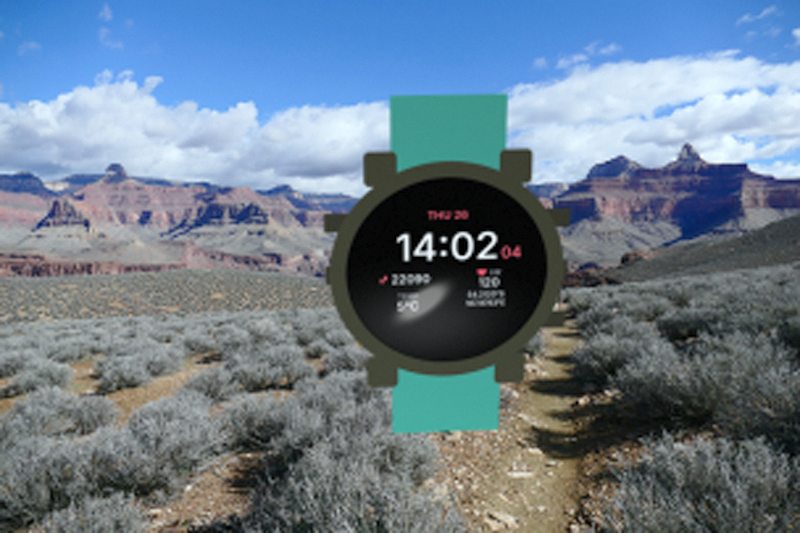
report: 14h02
